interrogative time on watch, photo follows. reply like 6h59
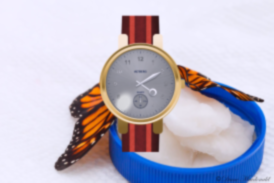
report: 4h10
